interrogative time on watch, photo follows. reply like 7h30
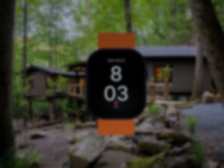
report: 8h03
